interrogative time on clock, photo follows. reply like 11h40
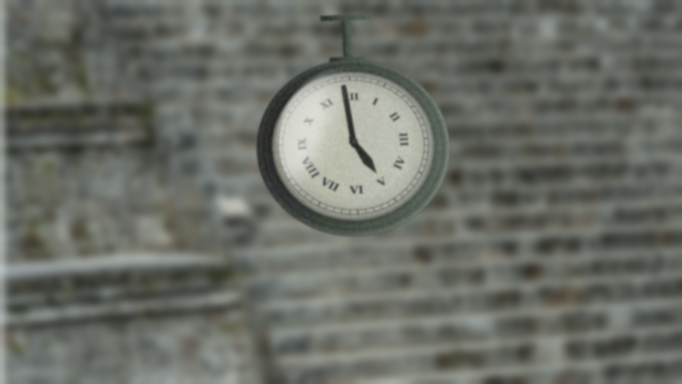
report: 4h59
